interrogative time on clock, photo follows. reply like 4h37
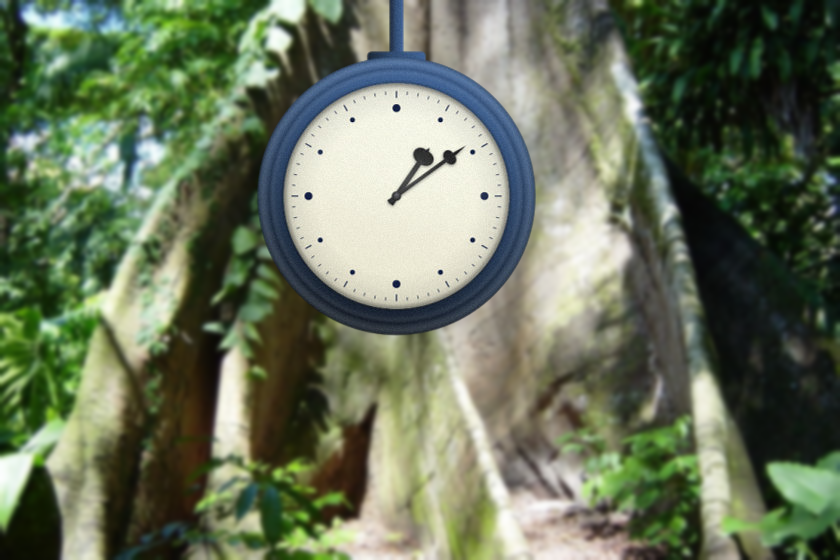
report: 1h09
